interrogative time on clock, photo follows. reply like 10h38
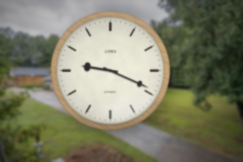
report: 9h19
